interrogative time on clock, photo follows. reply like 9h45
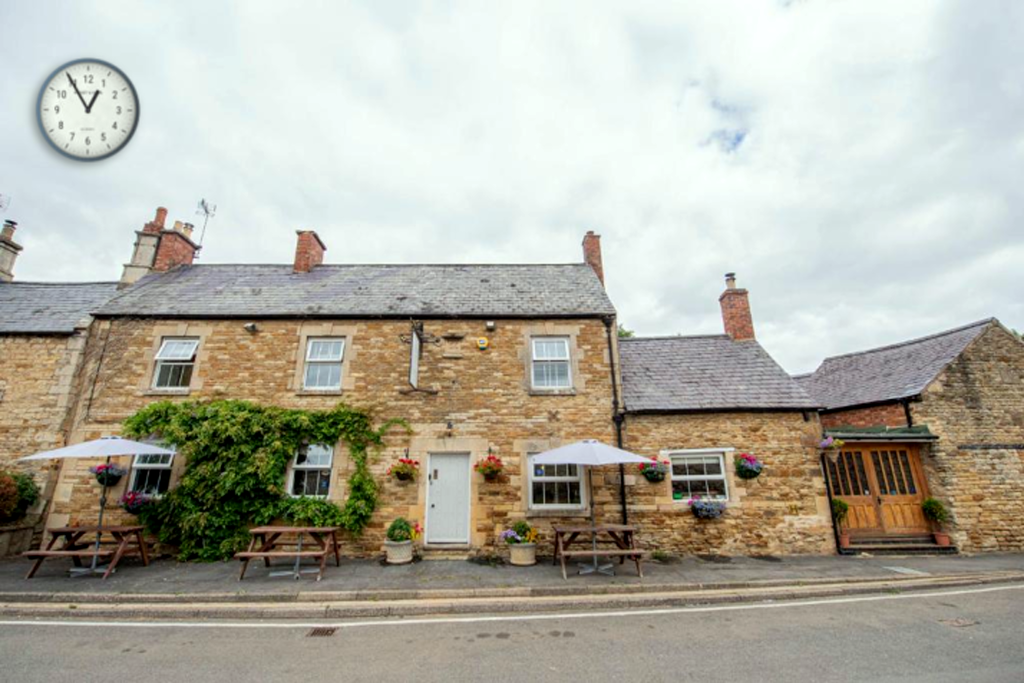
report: 12h55
